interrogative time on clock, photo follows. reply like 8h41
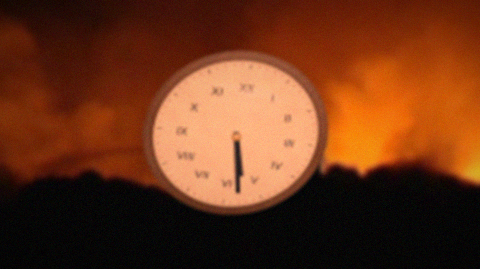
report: 5h28
